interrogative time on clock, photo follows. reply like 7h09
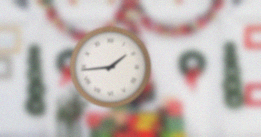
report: 1h44
